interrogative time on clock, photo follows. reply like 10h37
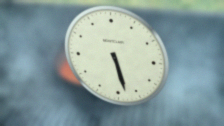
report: 5h28
